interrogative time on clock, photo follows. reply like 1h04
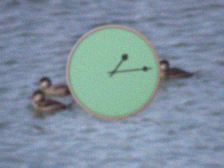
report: 1h14
